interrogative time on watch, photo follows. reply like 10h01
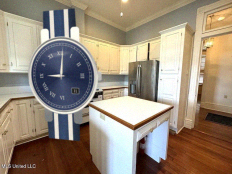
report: 9h01
